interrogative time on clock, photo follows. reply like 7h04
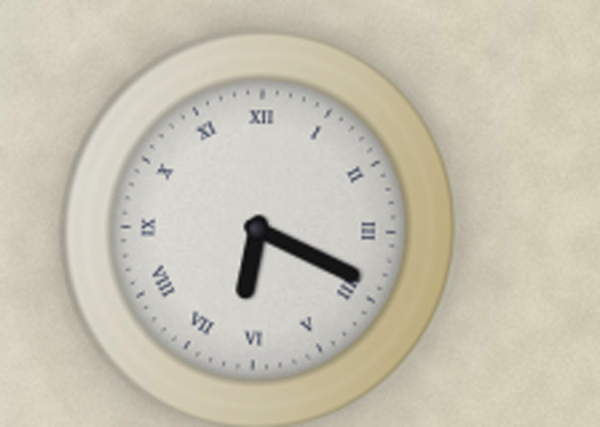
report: 6h19
